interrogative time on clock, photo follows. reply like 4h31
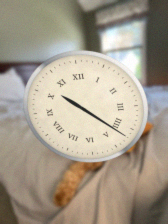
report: 10h22
